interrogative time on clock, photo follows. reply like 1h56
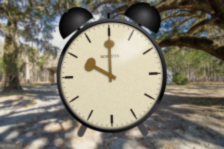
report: 10h00
